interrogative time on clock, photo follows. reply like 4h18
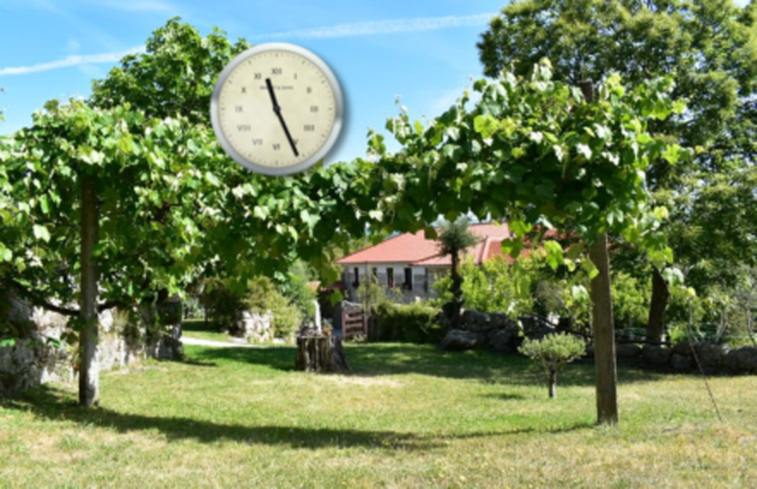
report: 11h26
